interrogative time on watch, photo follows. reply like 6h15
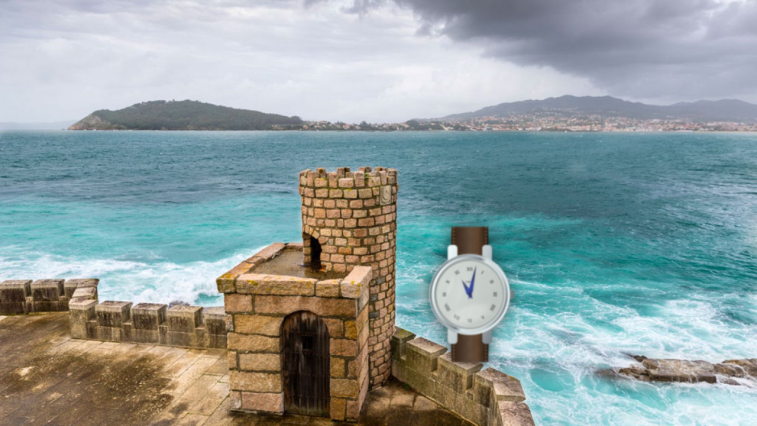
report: 11h02
